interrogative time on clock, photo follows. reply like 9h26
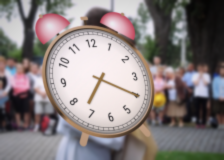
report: 7h20
